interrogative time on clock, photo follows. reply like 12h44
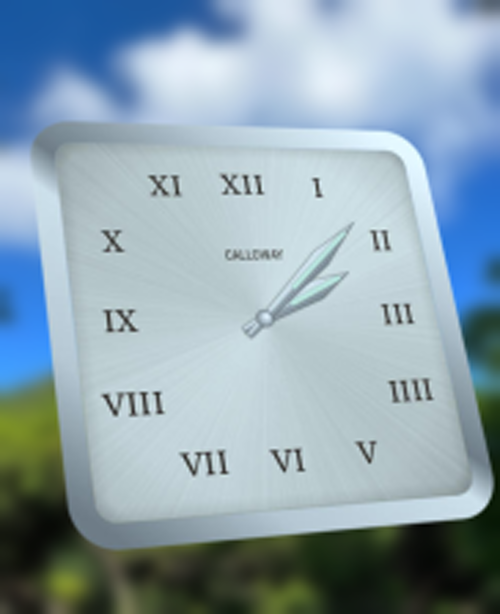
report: 2h08
